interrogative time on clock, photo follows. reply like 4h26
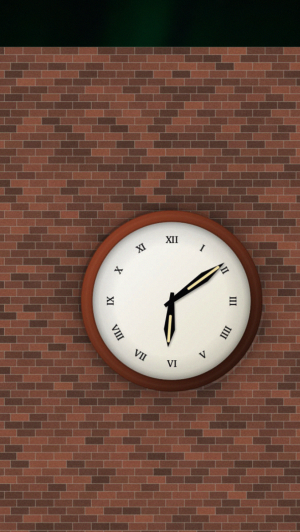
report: 6h09
